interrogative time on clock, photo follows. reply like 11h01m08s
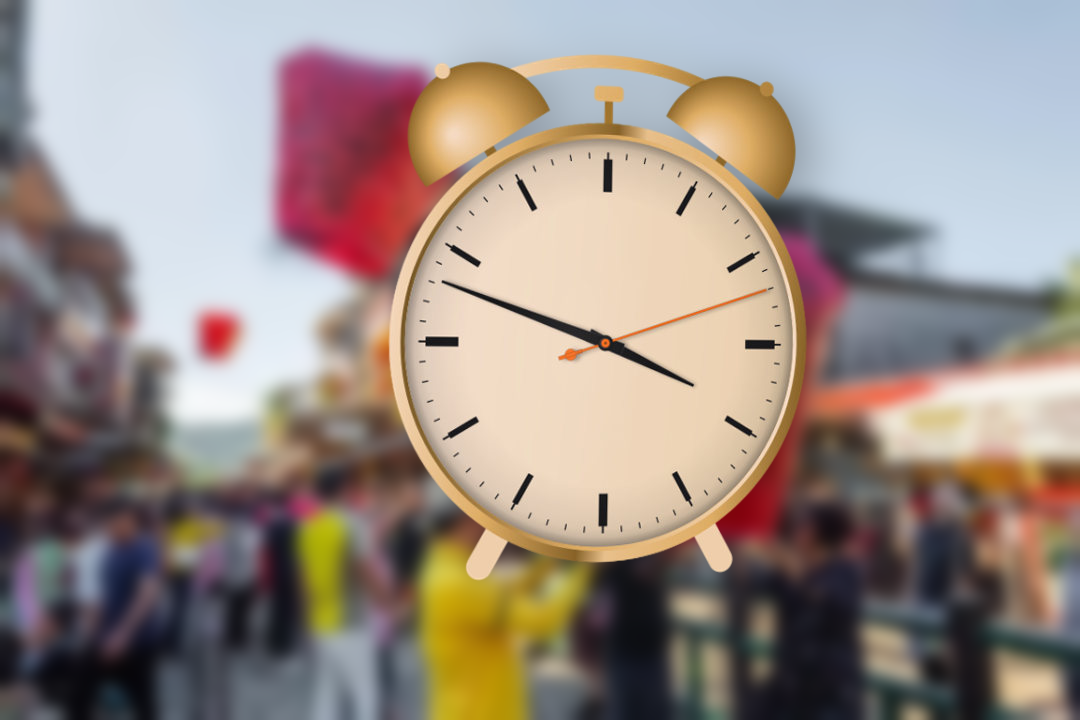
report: 3h48m12s
